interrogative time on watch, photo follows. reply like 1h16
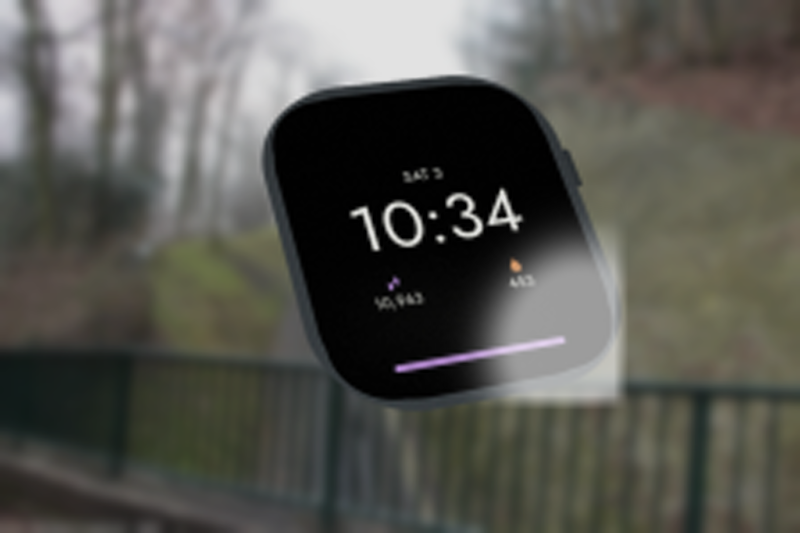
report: 10h34
